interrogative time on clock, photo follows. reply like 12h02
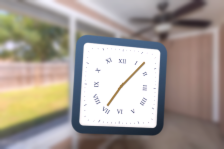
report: 7h07
